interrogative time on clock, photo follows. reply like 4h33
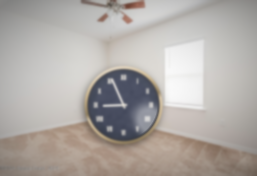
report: 8h56
